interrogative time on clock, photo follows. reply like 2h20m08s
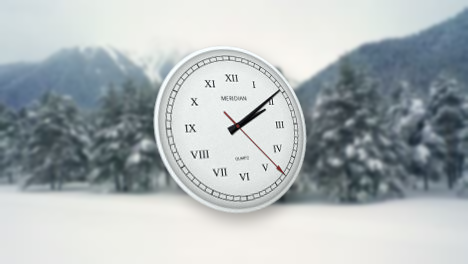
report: 2h09m23s
